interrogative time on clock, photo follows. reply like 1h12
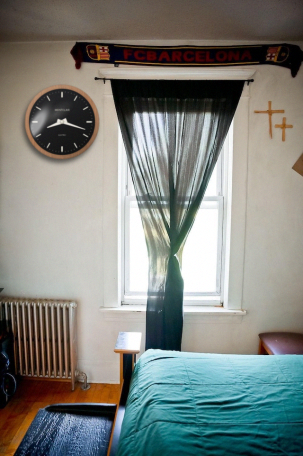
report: 8h18
